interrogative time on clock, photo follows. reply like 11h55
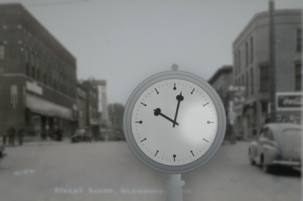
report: 10h02
